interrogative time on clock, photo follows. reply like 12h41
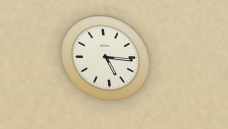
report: 5h16
